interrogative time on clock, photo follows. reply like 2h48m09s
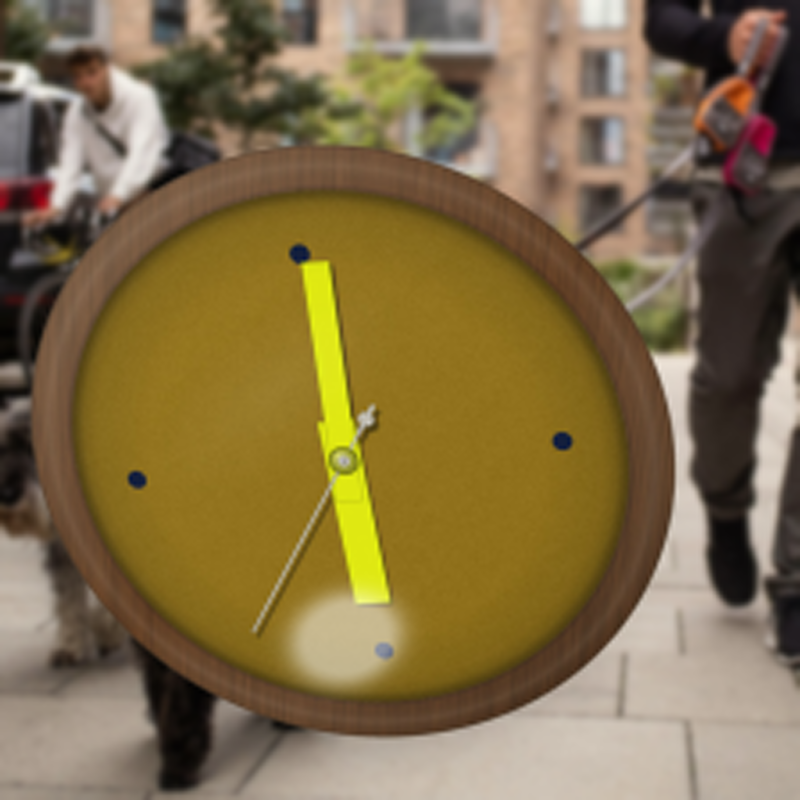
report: 6h00m36s
